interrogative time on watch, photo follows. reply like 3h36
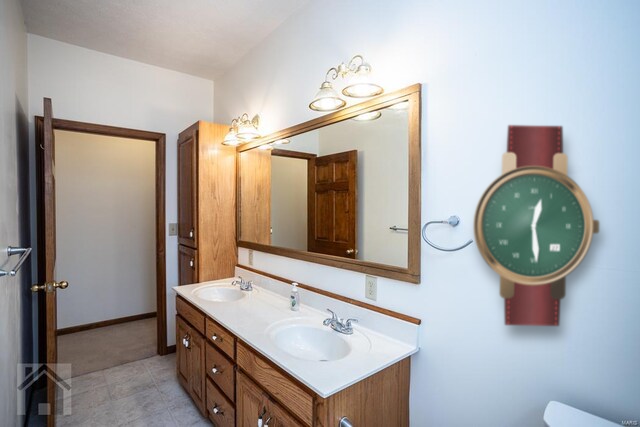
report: 12h29
